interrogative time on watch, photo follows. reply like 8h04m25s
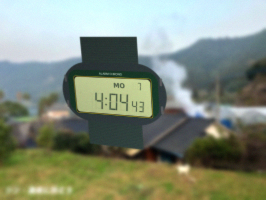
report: 4h04m43s
